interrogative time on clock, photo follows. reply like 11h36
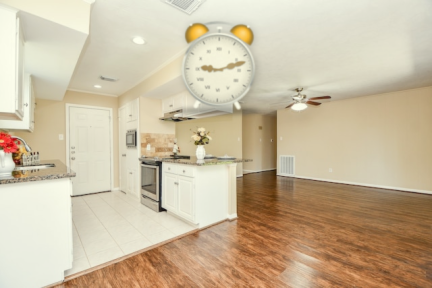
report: 9h12
